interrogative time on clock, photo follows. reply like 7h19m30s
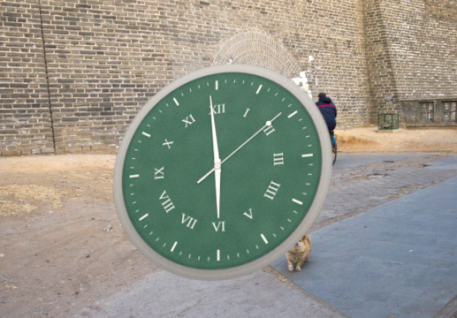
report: 5h59m09s
